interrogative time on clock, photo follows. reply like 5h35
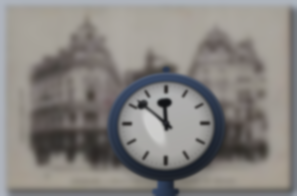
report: 11h52
